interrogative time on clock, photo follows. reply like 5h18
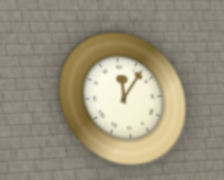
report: 12h07
